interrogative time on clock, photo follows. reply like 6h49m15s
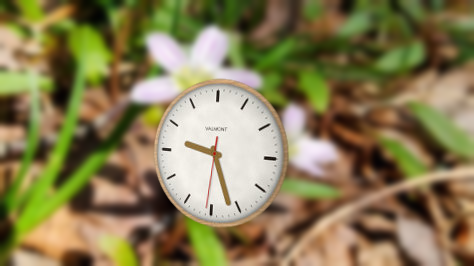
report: 9h26m31s
